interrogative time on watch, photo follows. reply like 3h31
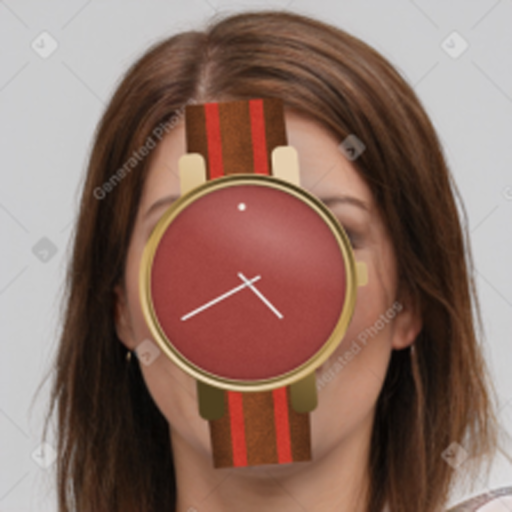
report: 4h41
